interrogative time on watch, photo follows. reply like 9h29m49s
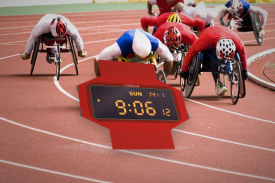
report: 9h06m12s
